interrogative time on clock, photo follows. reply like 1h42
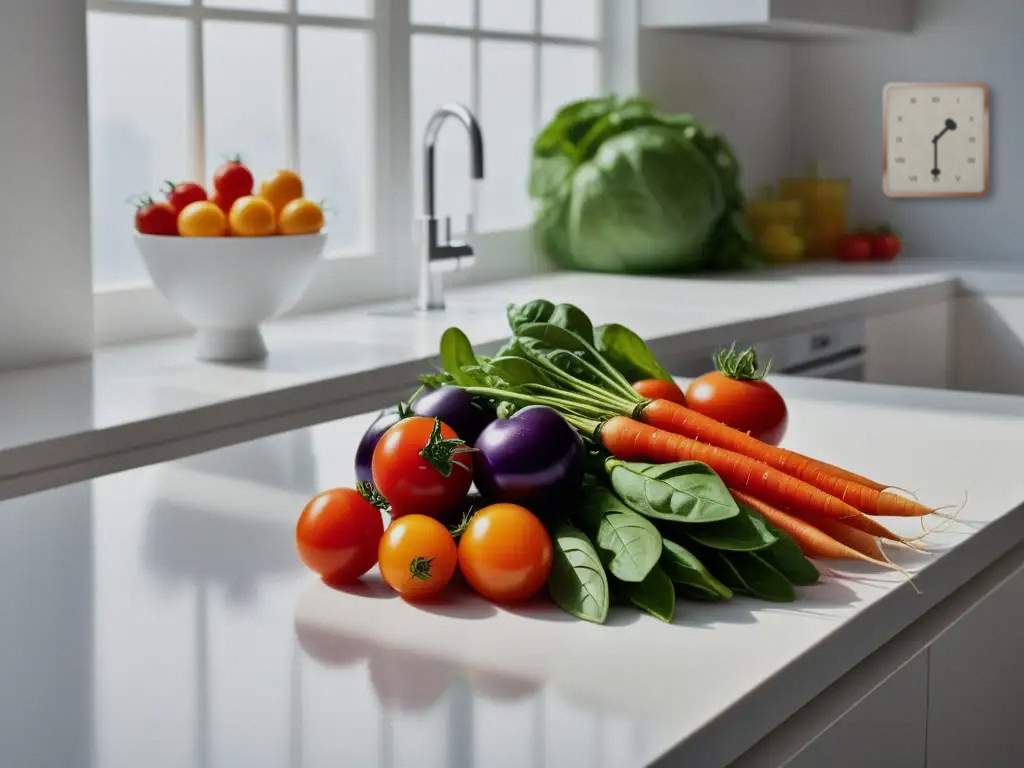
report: 1h30
